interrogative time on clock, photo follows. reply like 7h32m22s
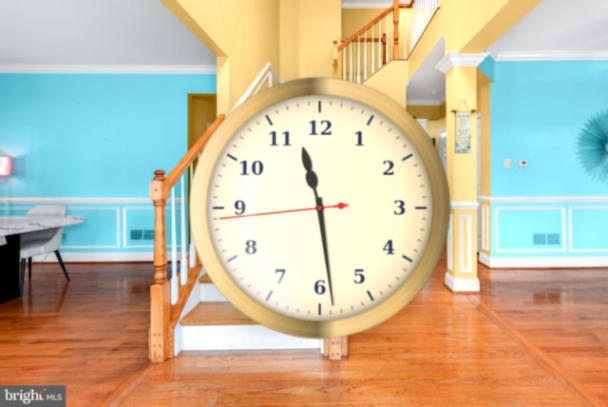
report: 11h28m44s
